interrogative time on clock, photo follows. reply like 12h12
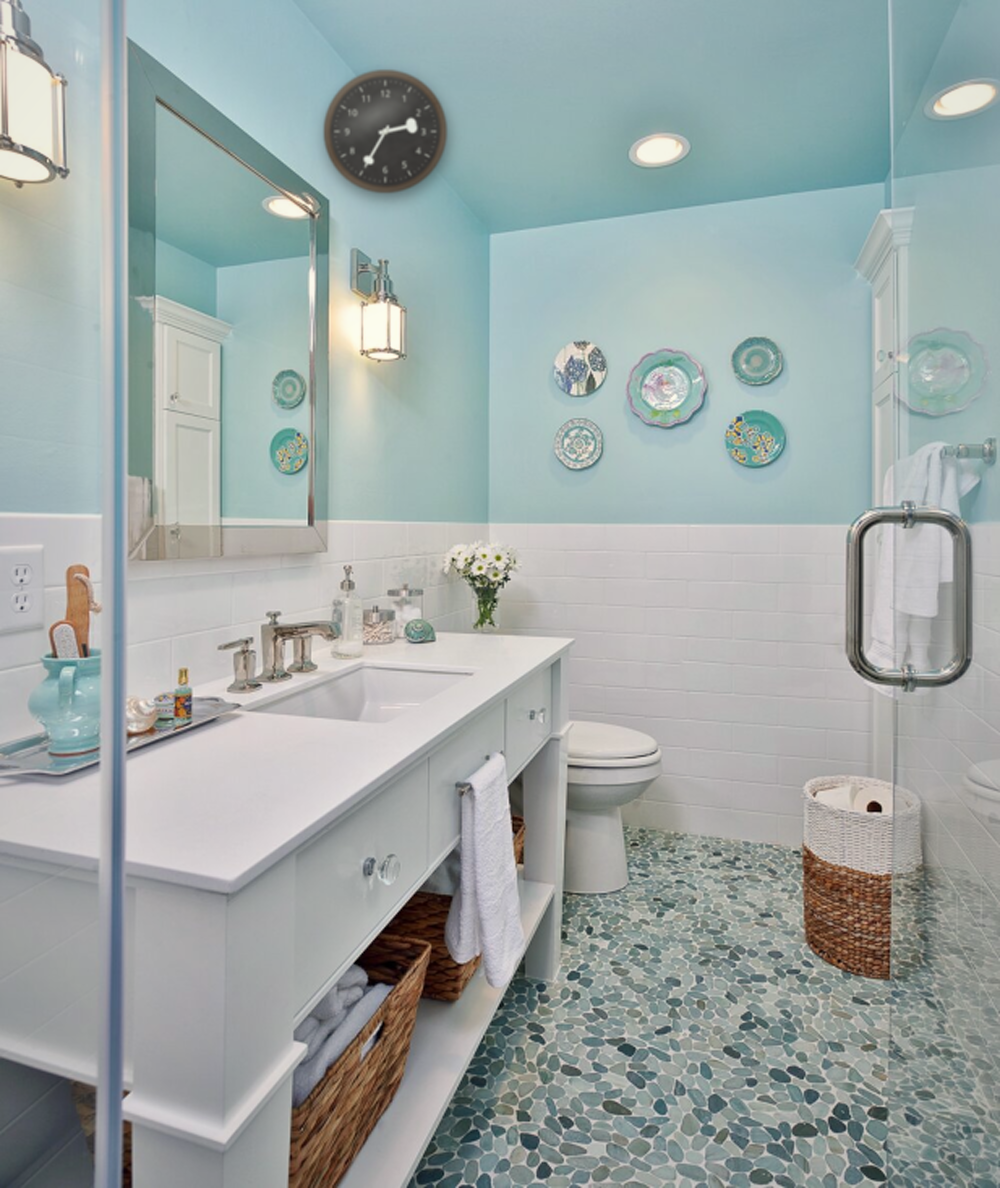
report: 2h35
